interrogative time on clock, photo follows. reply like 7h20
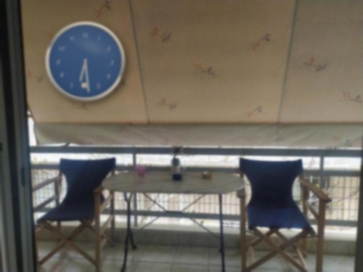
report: 6h29
